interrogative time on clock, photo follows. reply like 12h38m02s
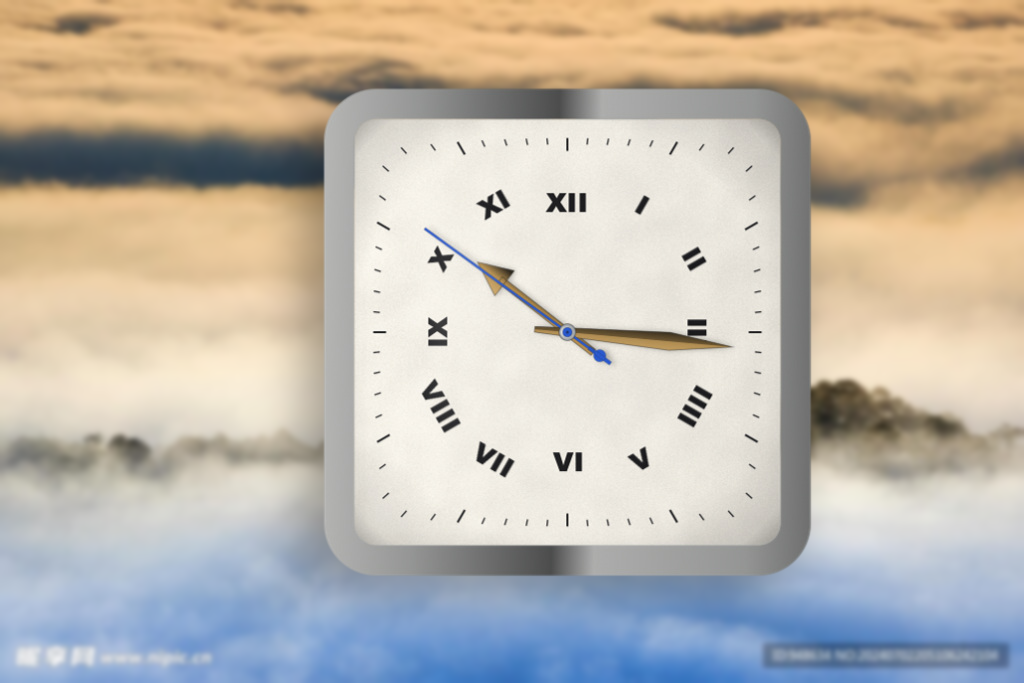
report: 10h15m51s
